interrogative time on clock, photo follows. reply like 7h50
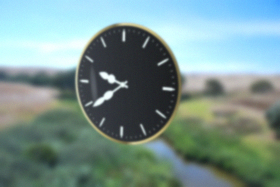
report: 9h39
